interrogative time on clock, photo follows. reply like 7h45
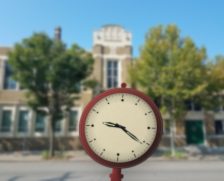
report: 9h21
